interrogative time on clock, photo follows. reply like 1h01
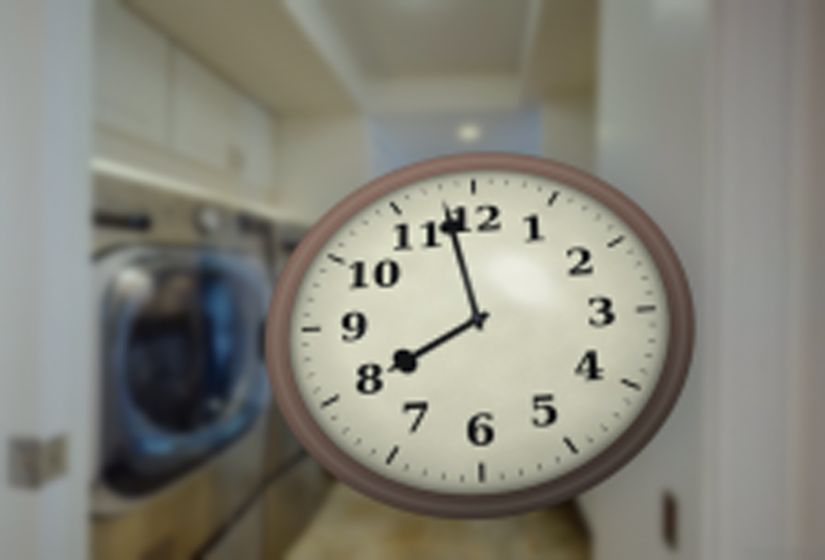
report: 7h58
